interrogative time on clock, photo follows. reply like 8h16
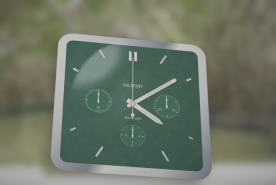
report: 4h09
